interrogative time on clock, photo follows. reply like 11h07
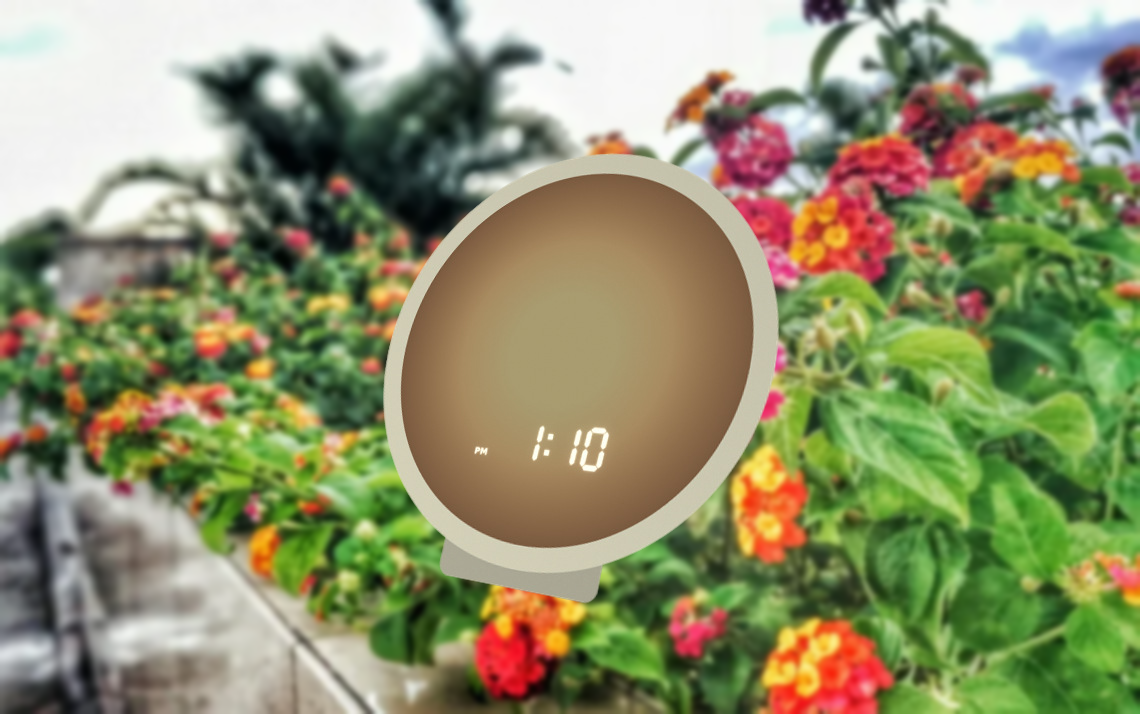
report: 1h10
